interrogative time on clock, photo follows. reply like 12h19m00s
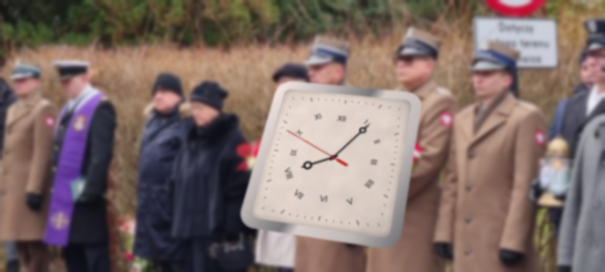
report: 8h05m49s
